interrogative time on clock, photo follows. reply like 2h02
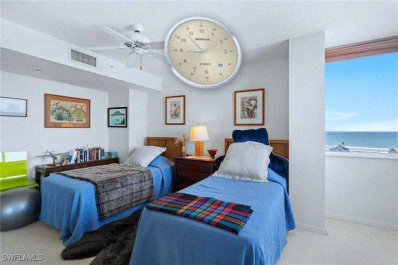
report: 8h53
